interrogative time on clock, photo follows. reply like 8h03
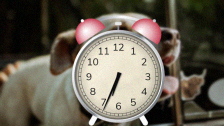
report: 6h34
